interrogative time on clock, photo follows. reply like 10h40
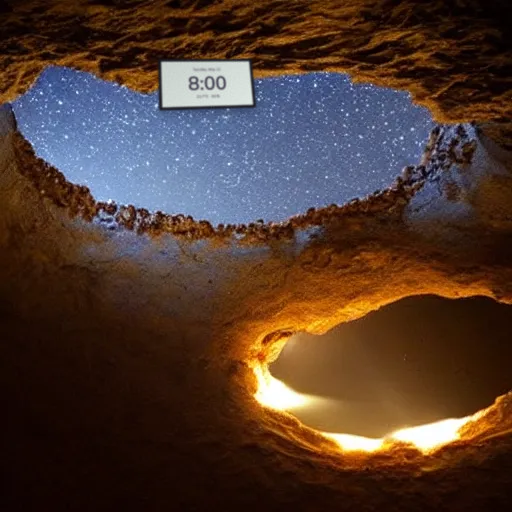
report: 8h00
